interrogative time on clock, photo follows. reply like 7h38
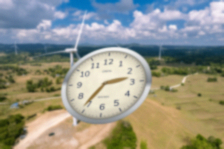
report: 2h36
